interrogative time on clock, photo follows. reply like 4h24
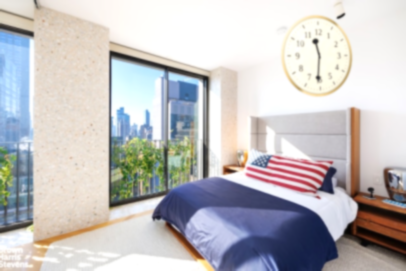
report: 11h31
